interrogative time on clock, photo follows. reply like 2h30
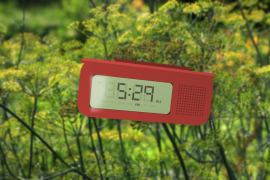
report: 5h29
